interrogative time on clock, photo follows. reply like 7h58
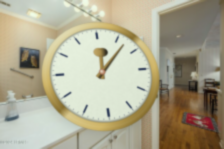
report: 12h07
